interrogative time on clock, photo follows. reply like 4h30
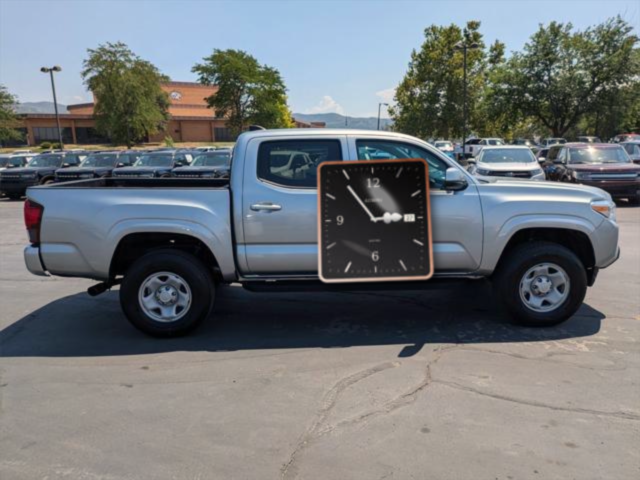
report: 2h54
